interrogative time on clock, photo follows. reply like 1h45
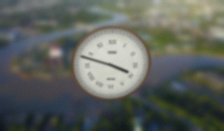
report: 3h48
